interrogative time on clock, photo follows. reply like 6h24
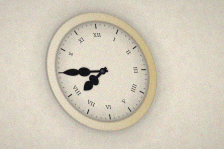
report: 7h45
